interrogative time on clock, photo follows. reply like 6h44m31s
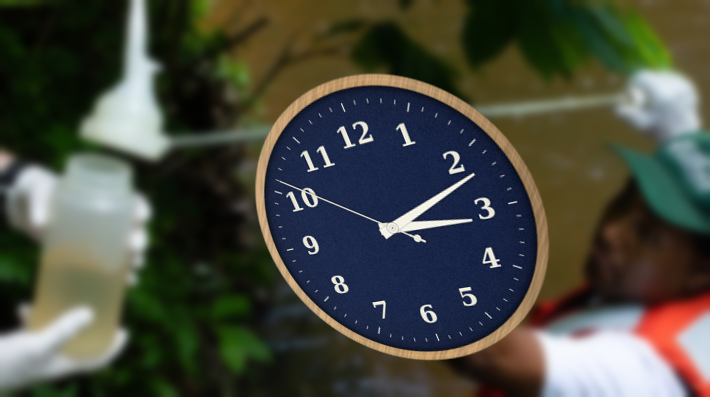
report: 3h11m51s
